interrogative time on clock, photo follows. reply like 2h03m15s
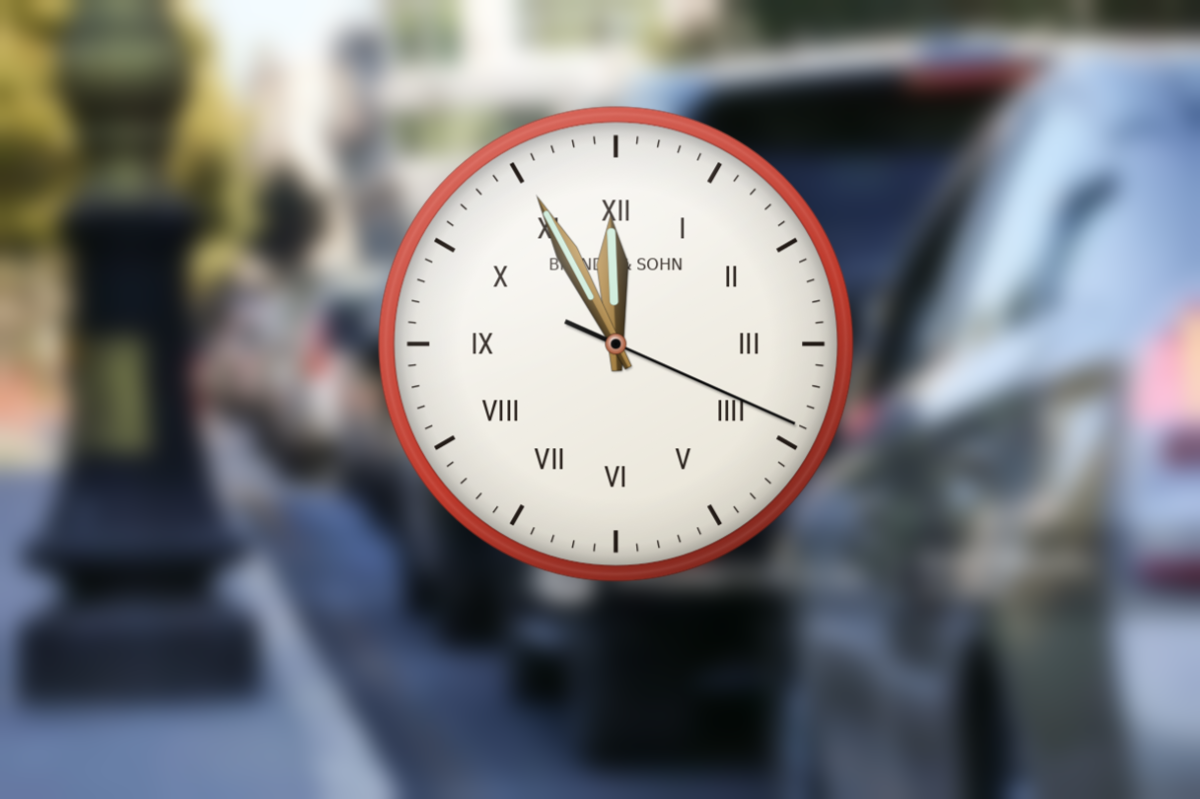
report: 11h55m19s
